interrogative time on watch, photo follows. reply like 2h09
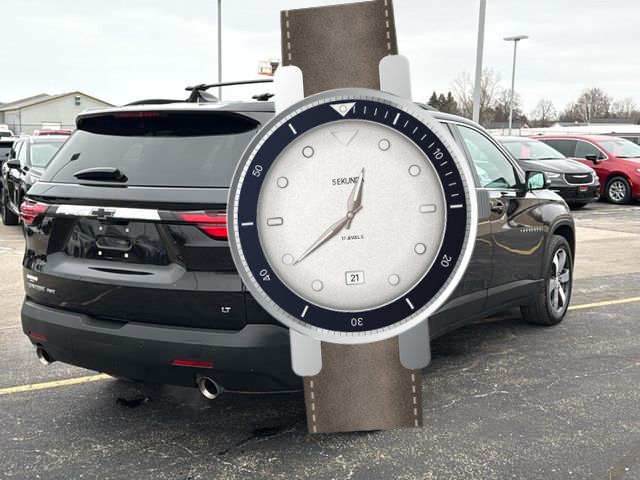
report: 12h39
